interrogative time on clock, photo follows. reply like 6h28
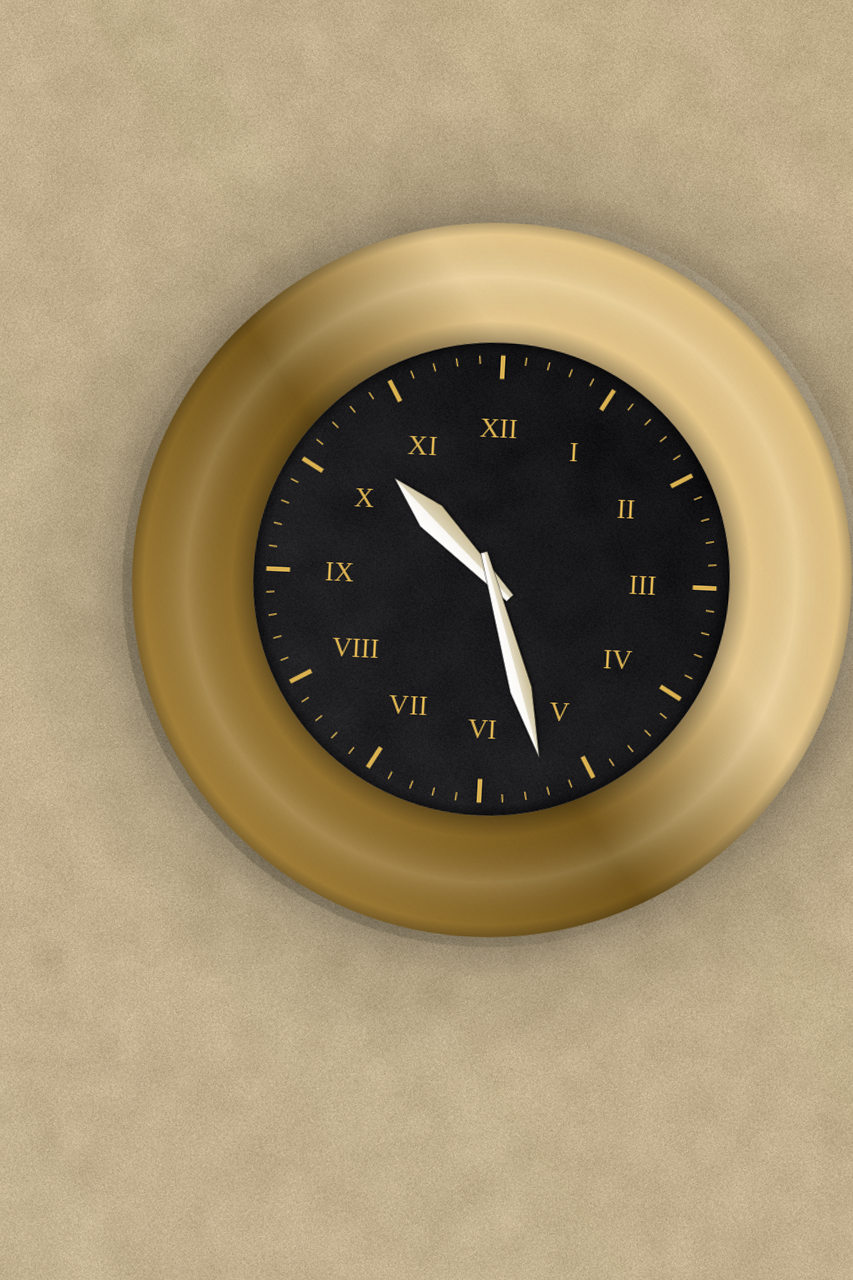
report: 10h27
